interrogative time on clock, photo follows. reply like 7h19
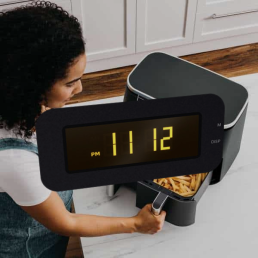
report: 11h12
